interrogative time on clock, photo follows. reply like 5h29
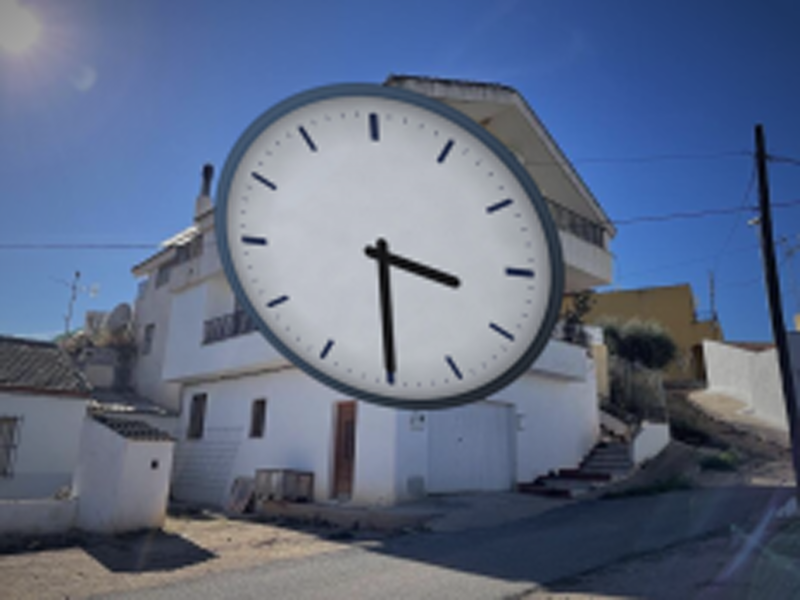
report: 3h30
